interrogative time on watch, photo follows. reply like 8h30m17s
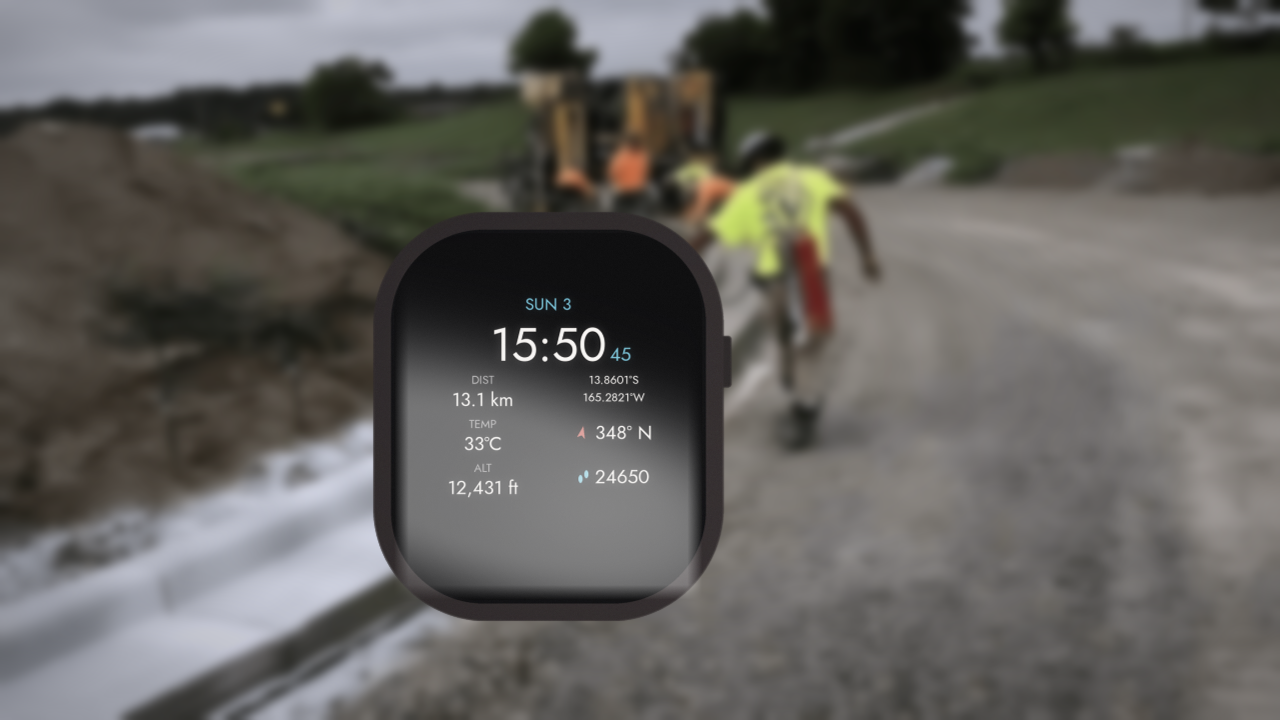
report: 15h50m45s
